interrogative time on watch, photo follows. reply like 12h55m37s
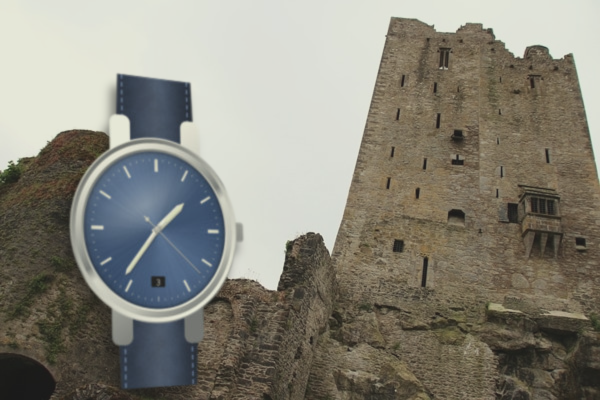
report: 1h36m22s
